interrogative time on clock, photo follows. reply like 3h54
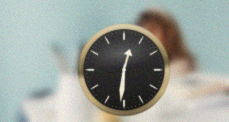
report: 12h31
